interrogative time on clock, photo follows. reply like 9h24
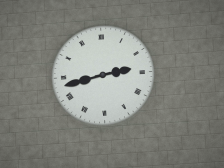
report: 2h43
